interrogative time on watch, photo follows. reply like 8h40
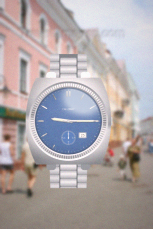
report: 9h15
